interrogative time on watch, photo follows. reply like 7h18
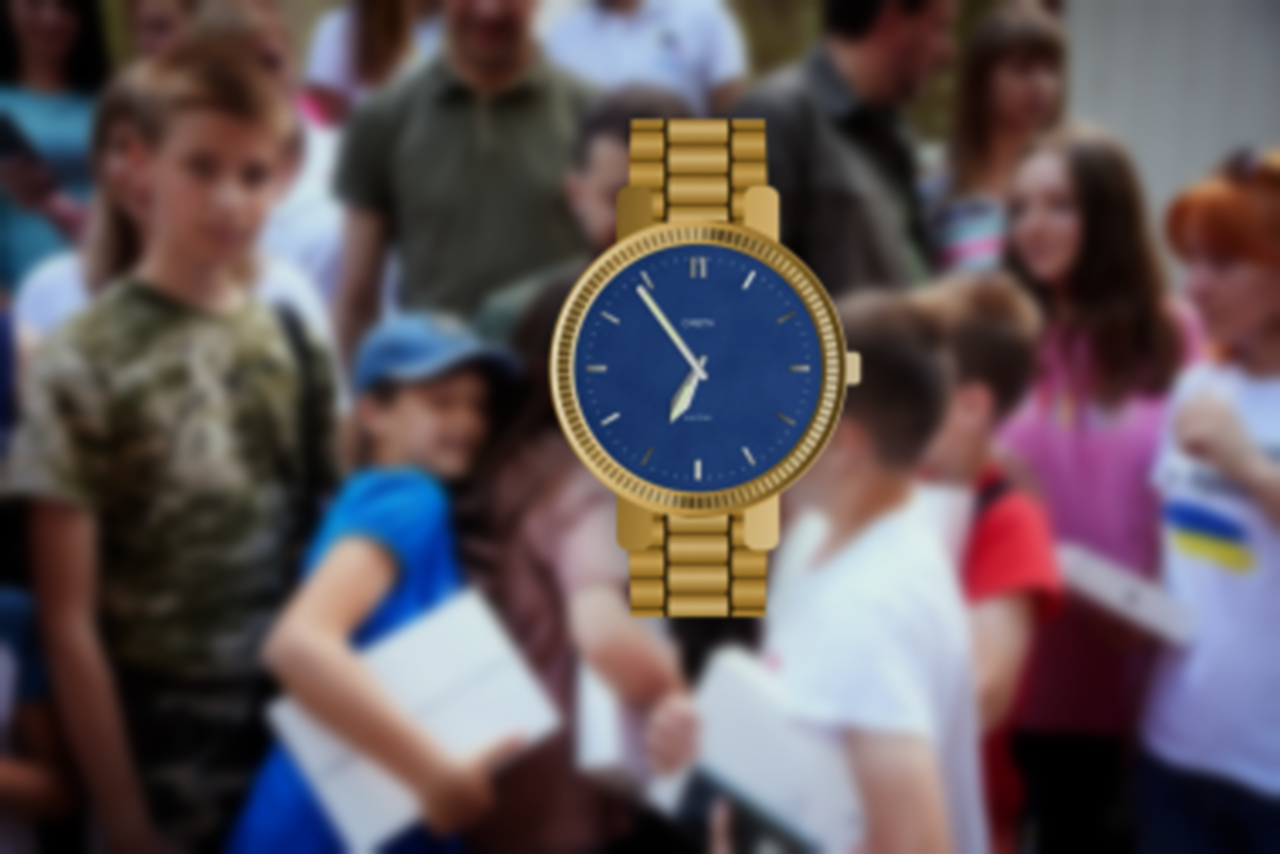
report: 6h54
